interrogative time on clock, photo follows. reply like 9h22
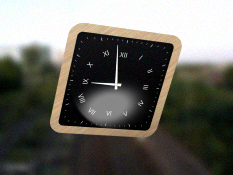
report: 8h58
